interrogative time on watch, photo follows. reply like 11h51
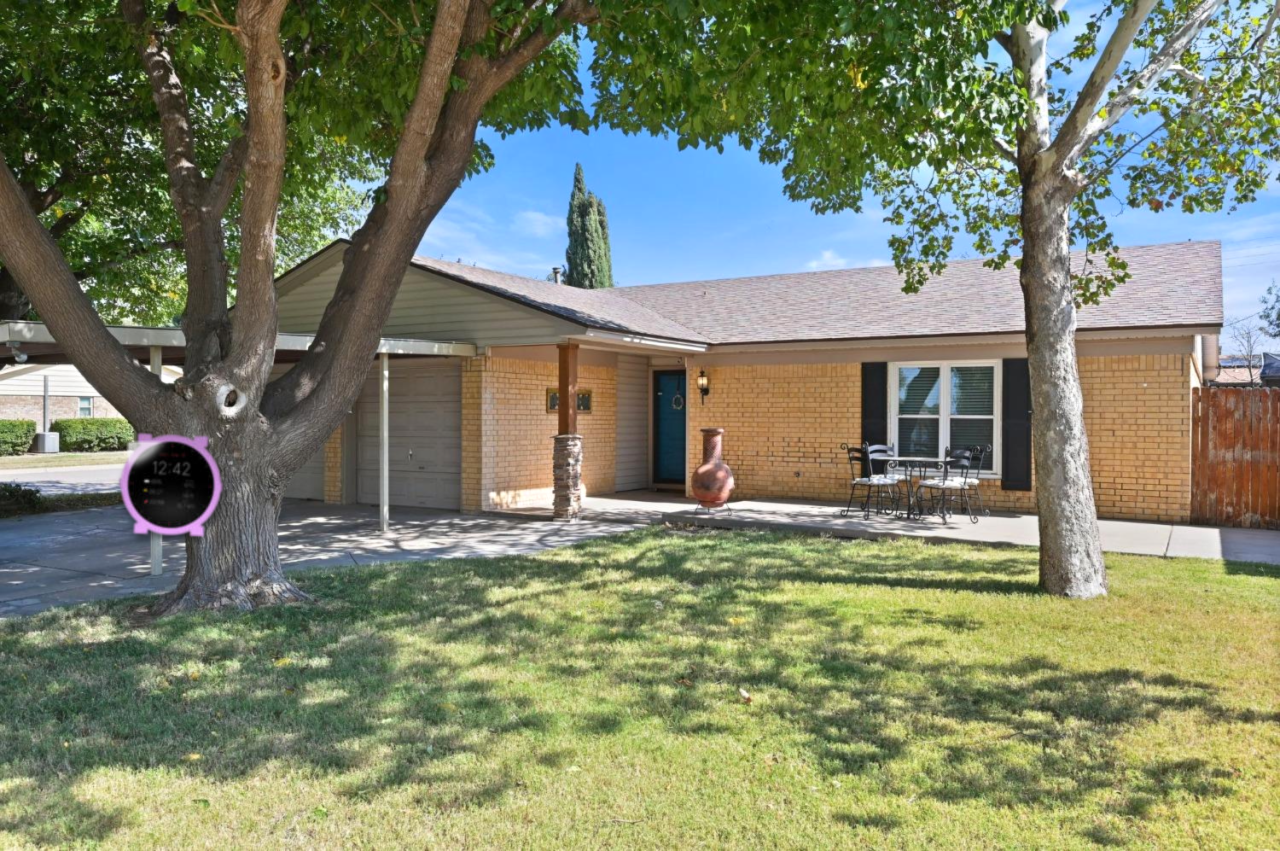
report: 12h42
